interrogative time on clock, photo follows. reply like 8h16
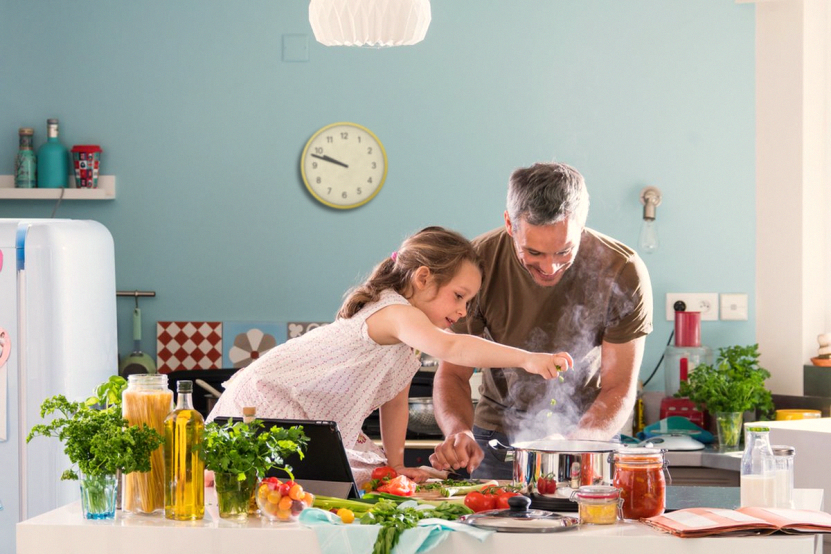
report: 9h48
